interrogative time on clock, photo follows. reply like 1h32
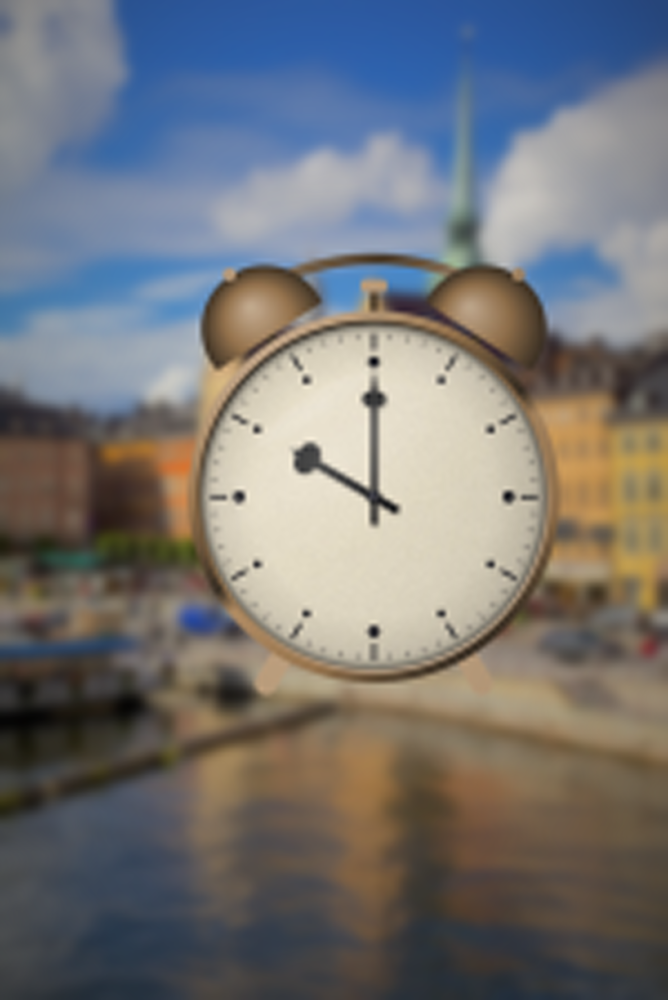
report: 10h00
